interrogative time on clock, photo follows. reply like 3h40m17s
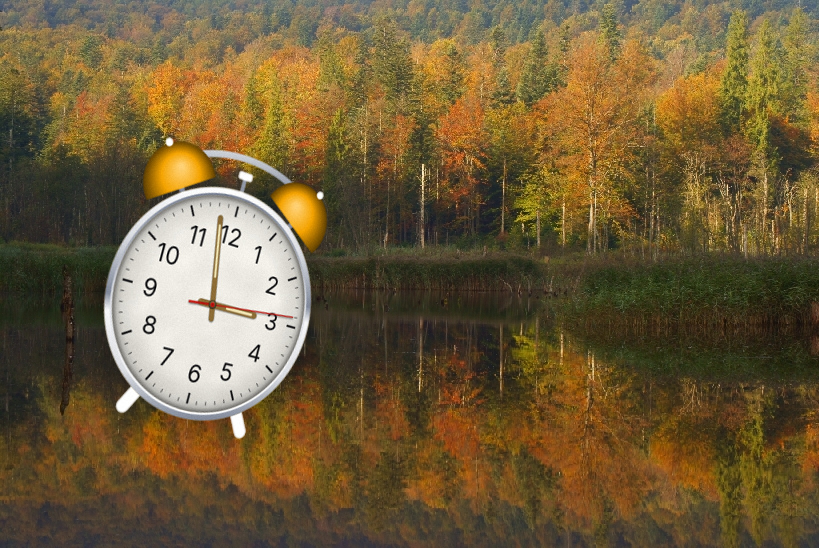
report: 2h58m14s
